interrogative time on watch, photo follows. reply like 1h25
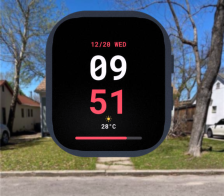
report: 9h51
